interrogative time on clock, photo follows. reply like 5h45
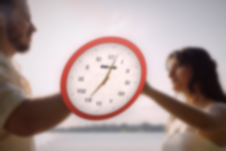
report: 7h02
